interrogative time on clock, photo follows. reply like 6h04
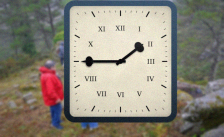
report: 1h45
